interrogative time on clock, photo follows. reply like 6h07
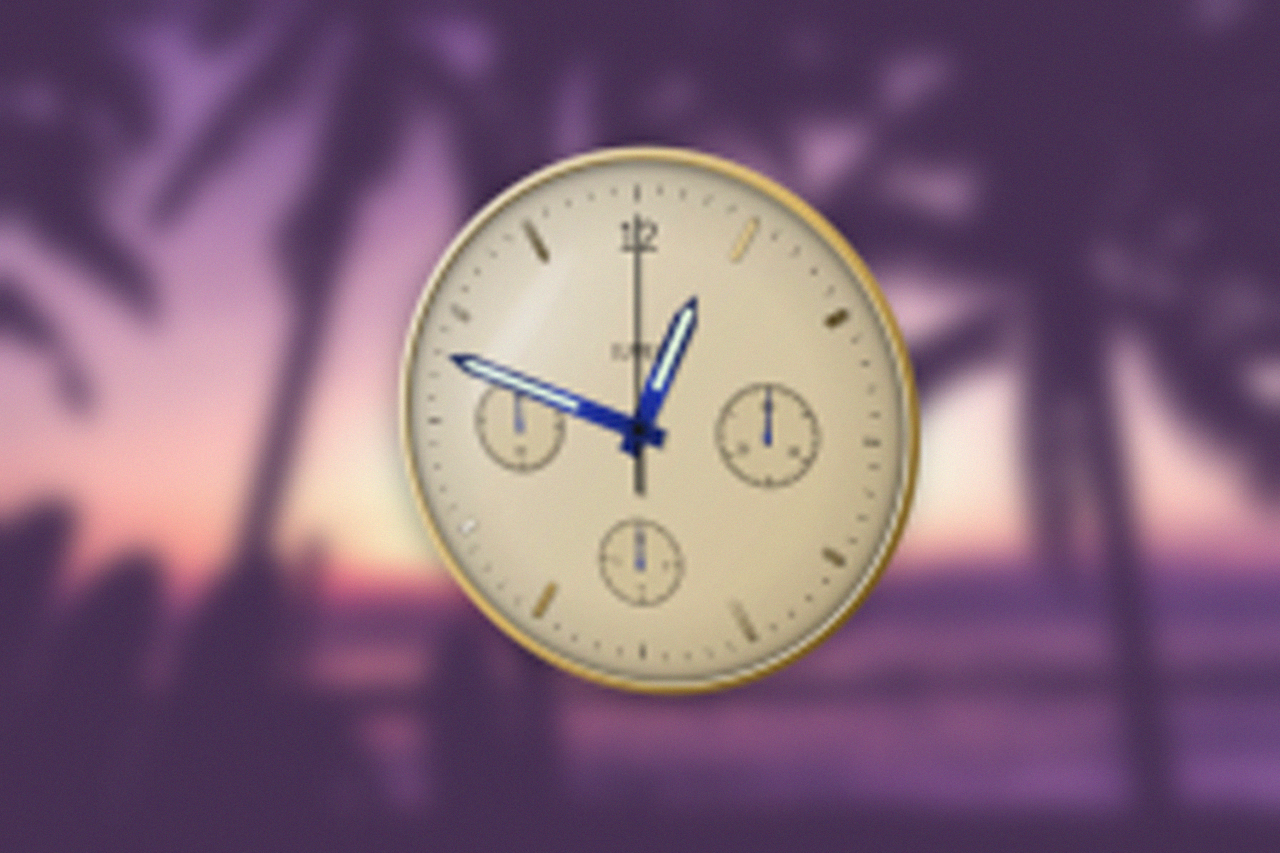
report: 12h48
